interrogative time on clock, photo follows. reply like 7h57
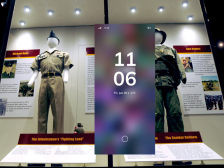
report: 11h06
